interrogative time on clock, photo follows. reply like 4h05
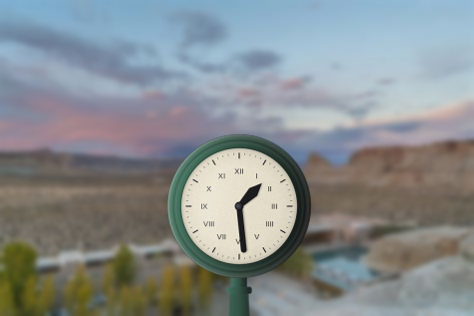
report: 1h29
